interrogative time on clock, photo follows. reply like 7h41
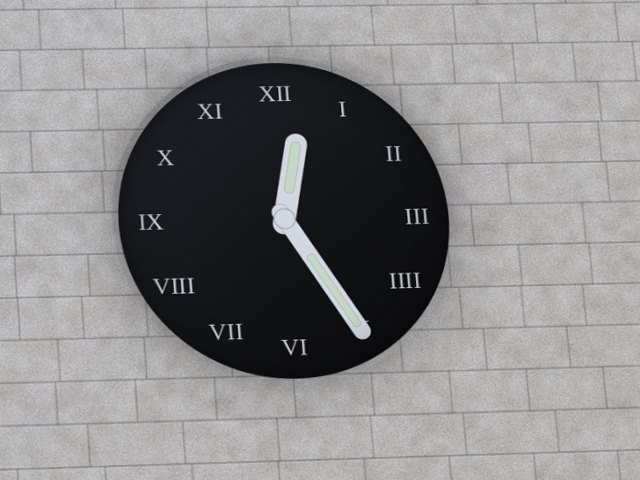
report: 12h25
